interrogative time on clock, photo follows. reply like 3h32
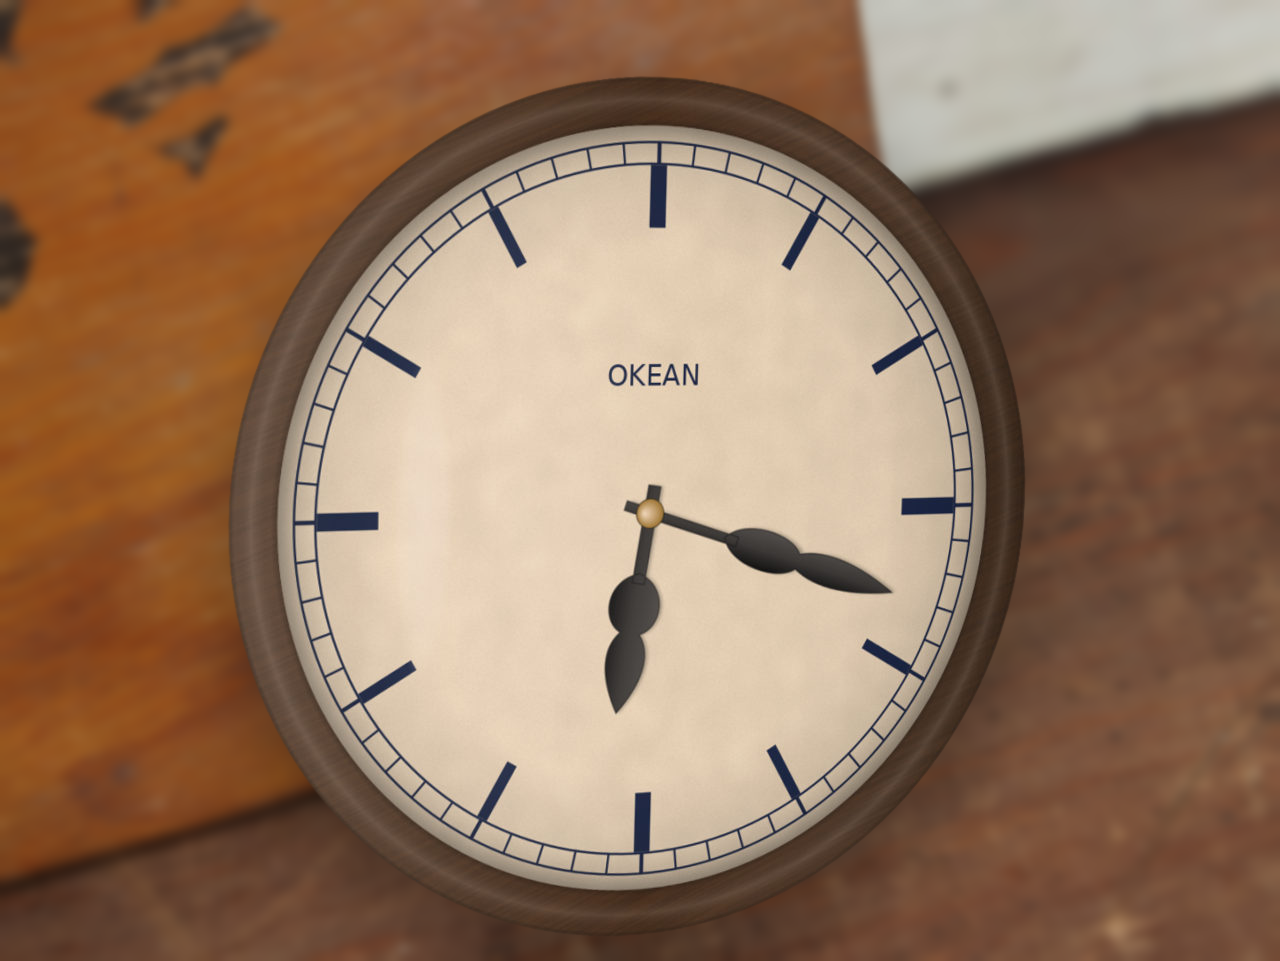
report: 6h18
